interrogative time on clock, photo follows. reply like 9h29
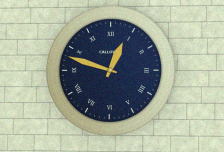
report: 12h48
